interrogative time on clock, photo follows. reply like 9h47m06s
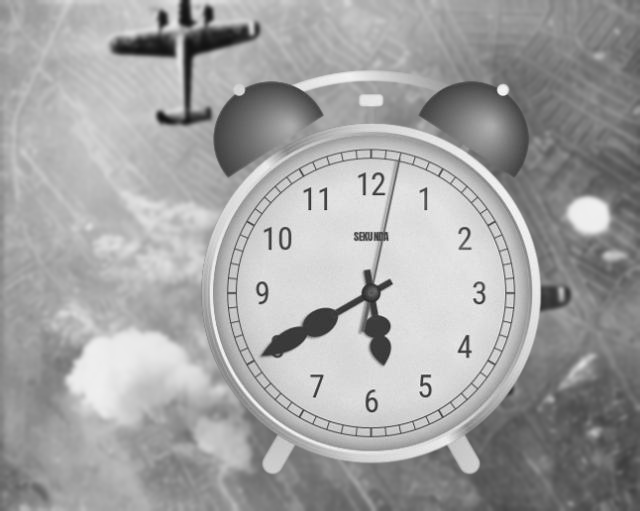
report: 5h40m02s
